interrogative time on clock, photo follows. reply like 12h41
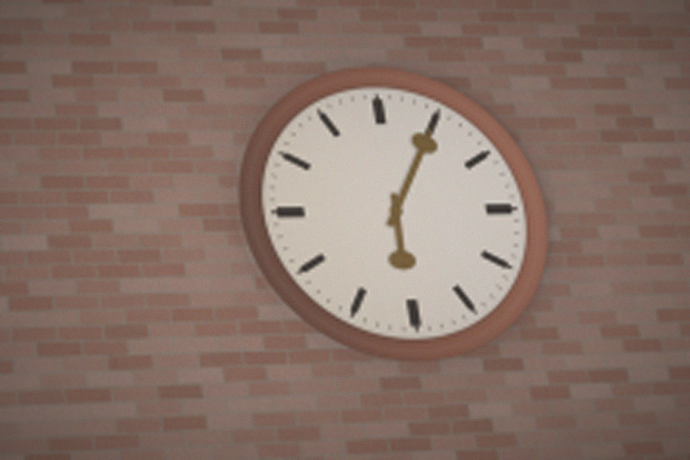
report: 6h05
